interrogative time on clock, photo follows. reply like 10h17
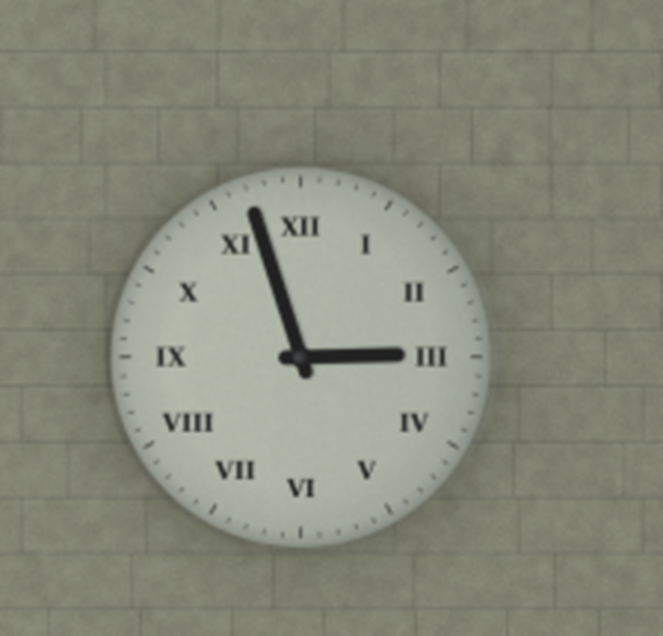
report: 2h57
